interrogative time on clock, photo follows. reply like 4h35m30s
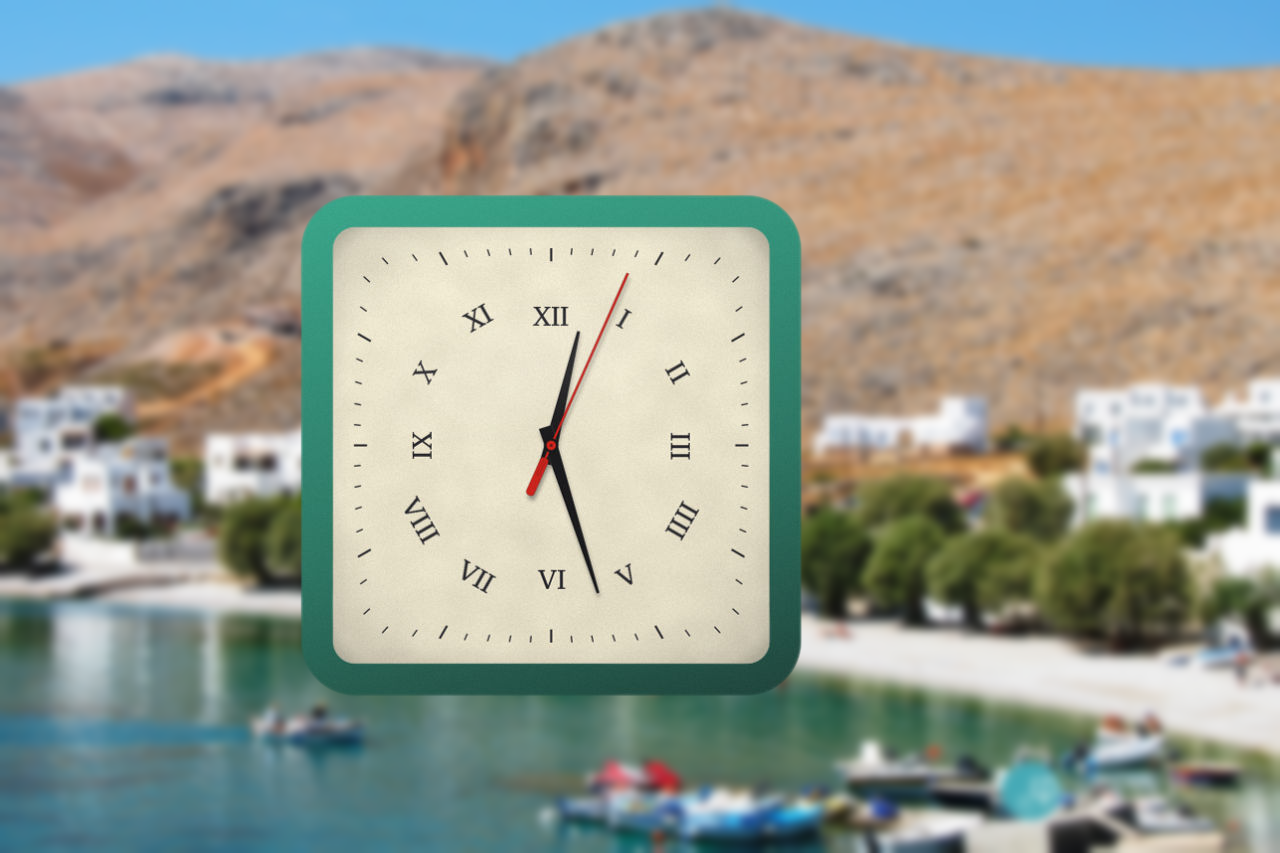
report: 12h27m04s
